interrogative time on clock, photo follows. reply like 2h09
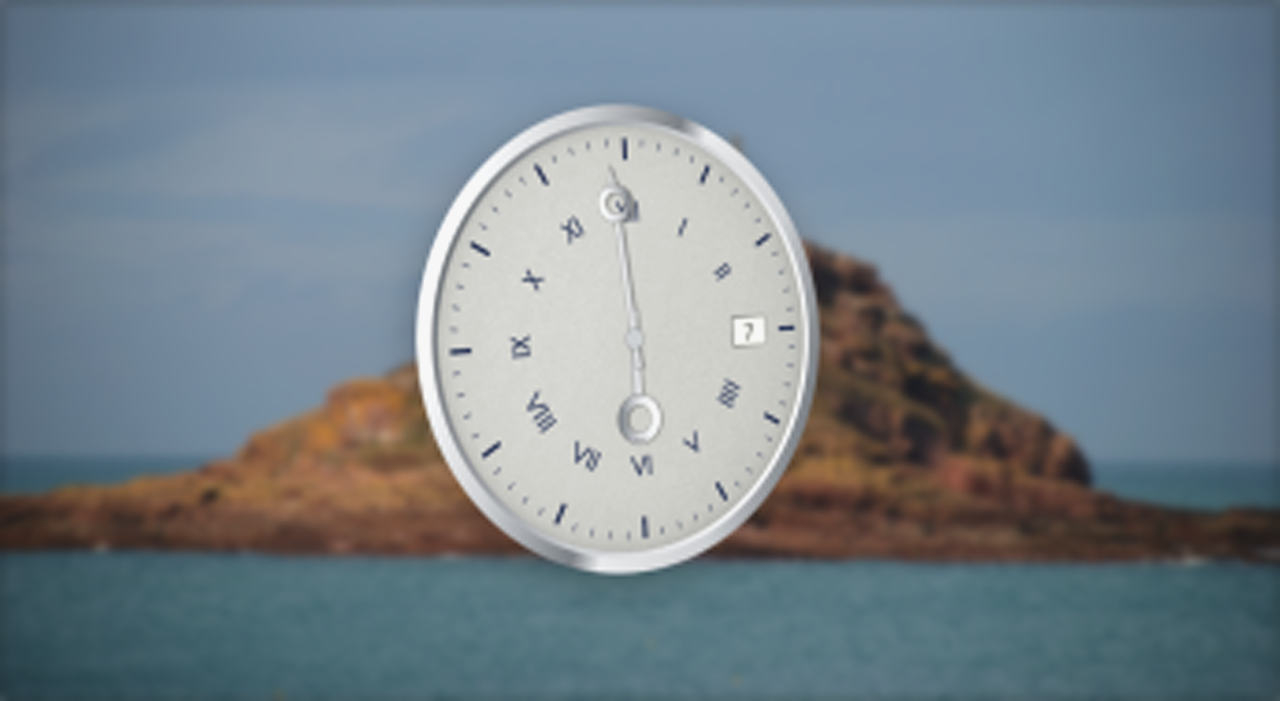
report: 5h59
